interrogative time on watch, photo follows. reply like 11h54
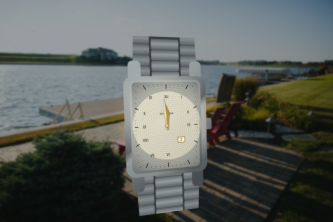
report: 11h59
